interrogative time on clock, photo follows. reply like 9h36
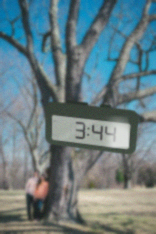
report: 3h44
